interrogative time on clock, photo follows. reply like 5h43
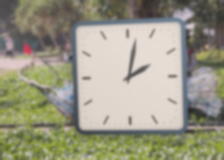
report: 2h02
